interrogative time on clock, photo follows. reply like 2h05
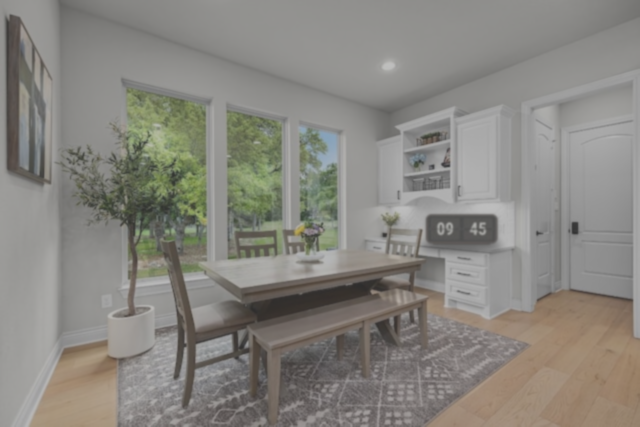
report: 9h45
